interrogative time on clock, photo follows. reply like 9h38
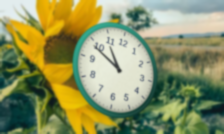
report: 10h49
